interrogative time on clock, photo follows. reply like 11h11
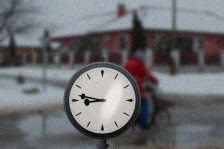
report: 8h47
